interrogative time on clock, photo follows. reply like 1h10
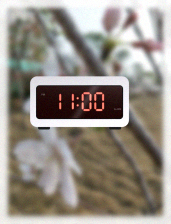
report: 11h00
